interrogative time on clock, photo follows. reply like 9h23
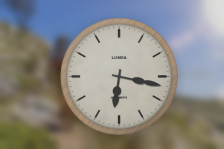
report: 6h17
